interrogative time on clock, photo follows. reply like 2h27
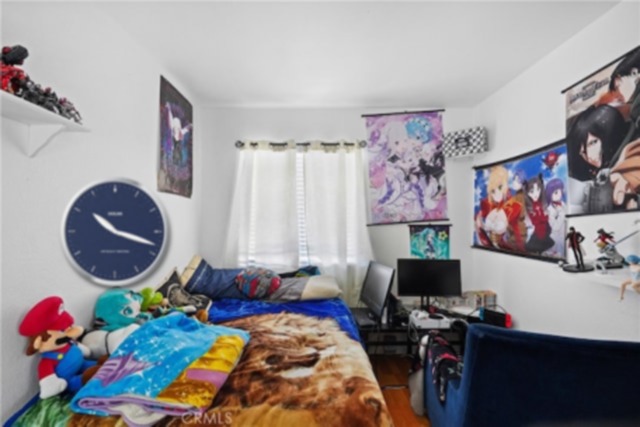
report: 10h18
